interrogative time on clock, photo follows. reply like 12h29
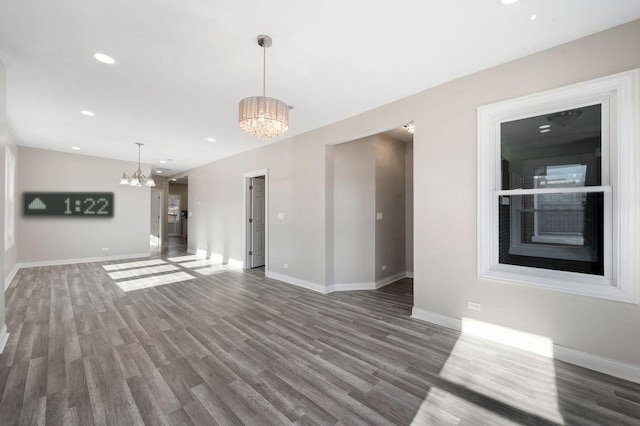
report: 1h22
